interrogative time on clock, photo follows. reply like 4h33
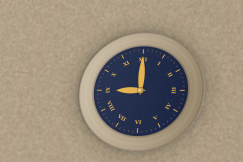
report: 9h00
